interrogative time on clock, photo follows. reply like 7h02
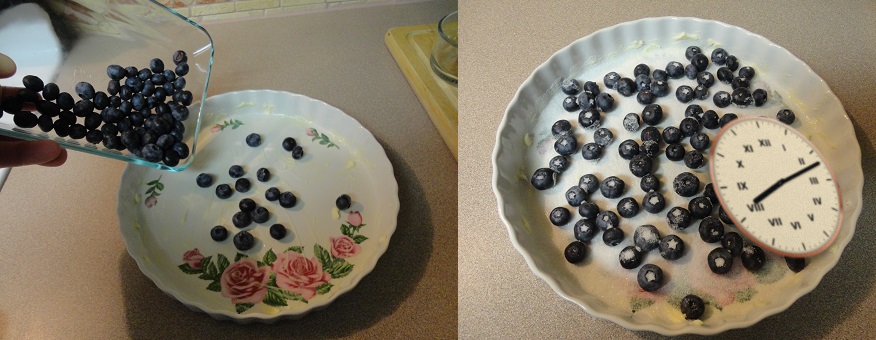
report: 8h12
